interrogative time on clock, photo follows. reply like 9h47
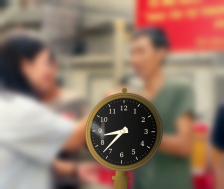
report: 8h37
